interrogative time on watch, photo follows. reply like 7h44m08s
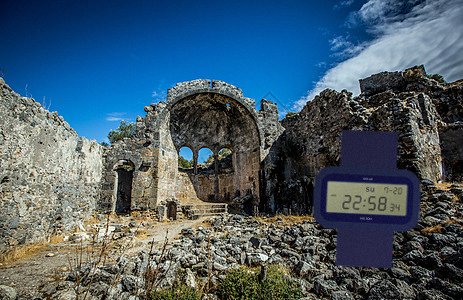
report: 22h58m34s
